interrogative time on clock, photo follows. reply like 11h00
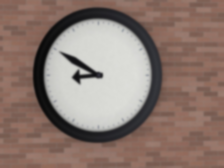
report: 8h50
